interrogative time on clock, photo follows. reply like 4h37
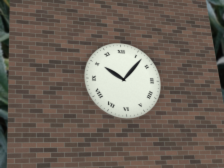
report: 10h07
